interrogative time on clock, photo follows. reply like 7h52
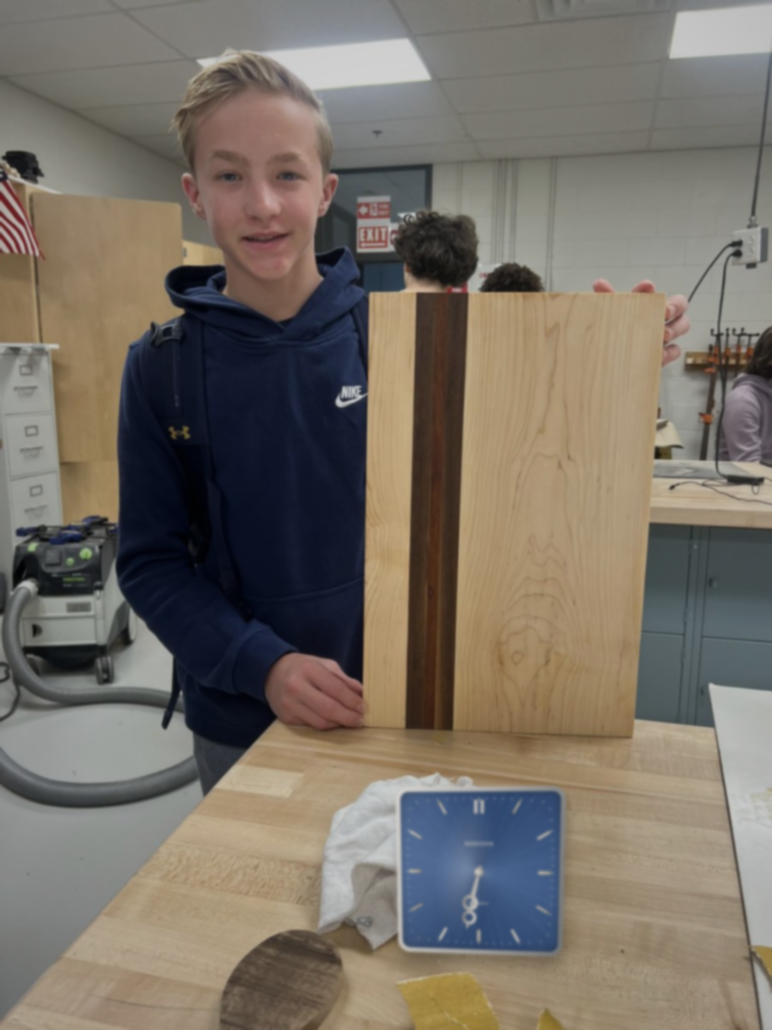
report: 6h32
